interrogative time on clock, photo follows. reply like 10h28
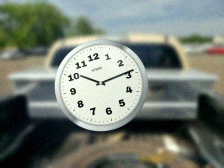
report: 10h14
